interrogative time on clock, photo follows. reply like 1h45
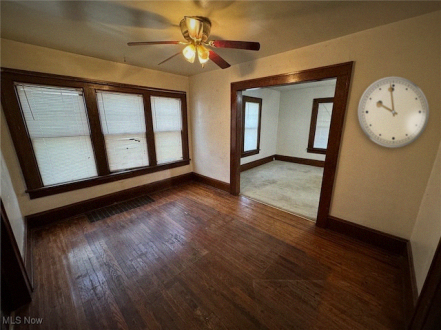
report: 9h59
